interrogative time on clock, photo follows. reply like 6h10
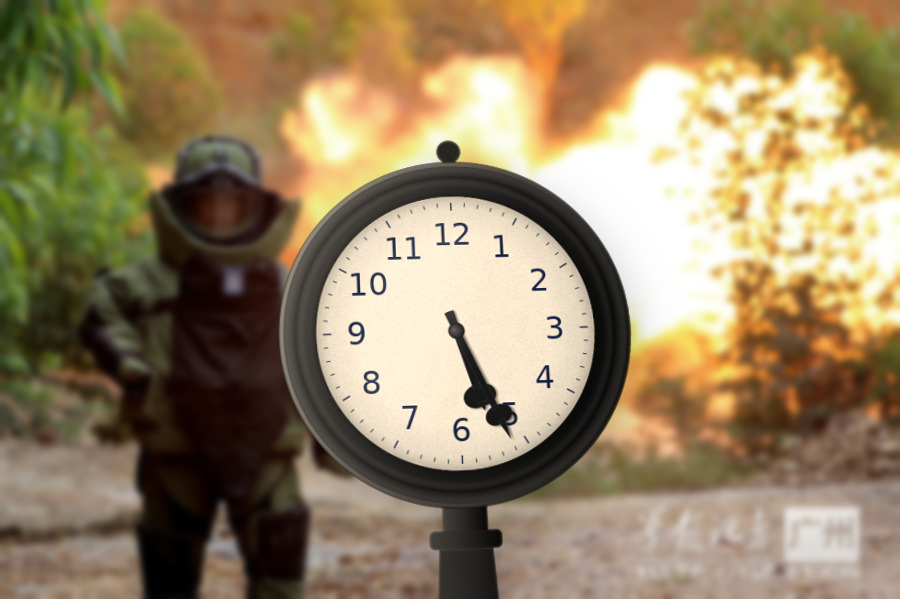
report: 5h26
